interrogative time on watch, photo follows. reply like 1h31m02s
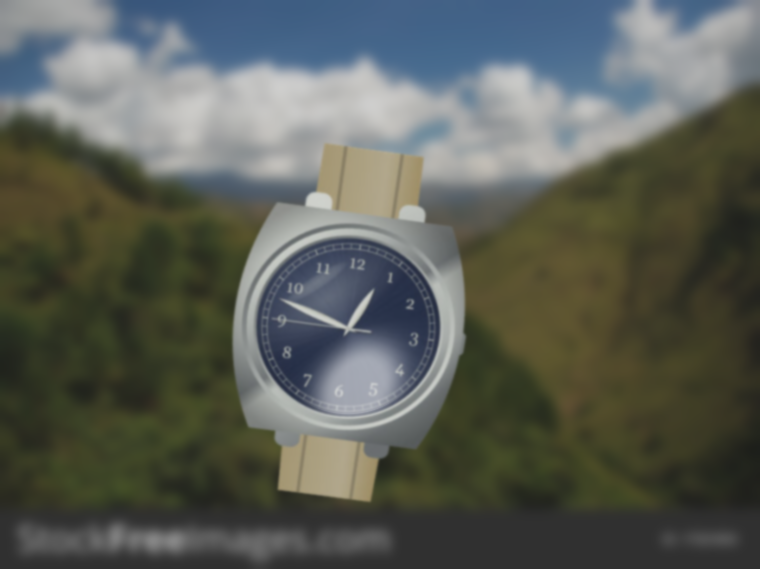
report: 12h47m45s
